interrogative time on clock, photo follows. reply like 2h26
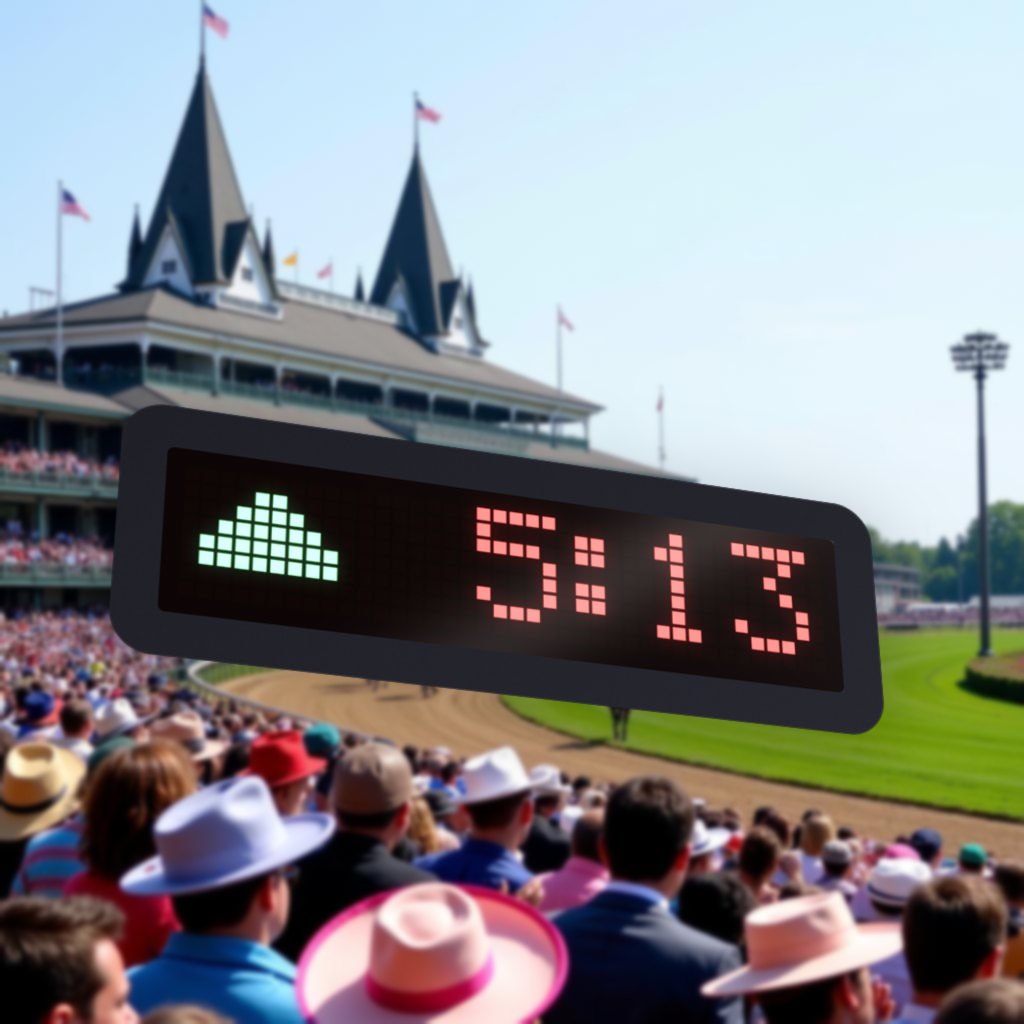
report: 5h13
